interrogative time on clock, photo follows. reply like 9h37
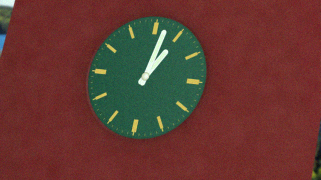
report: 1h02
